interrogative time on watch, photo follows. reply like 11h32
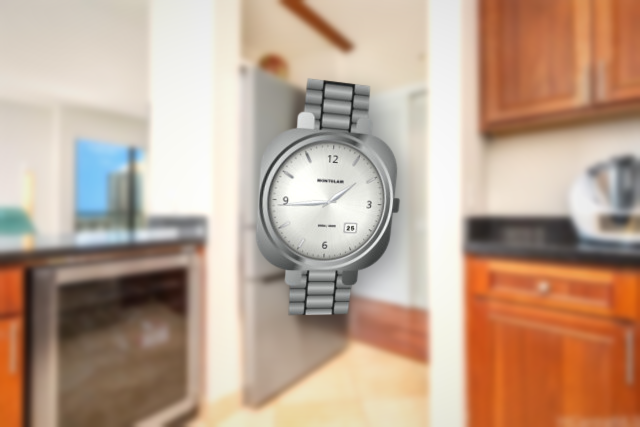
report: 1h44
